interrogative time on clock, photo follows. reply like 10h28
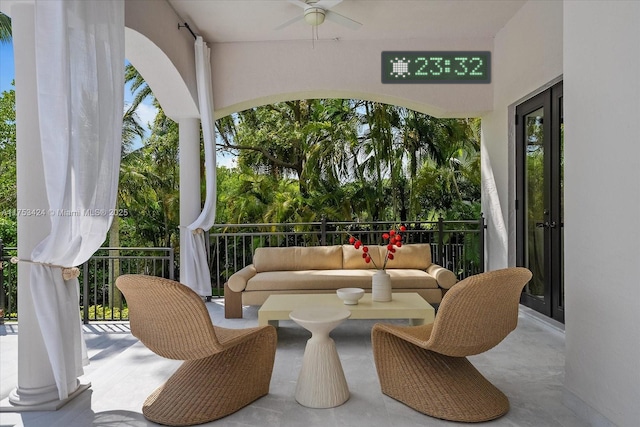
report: 23h32
